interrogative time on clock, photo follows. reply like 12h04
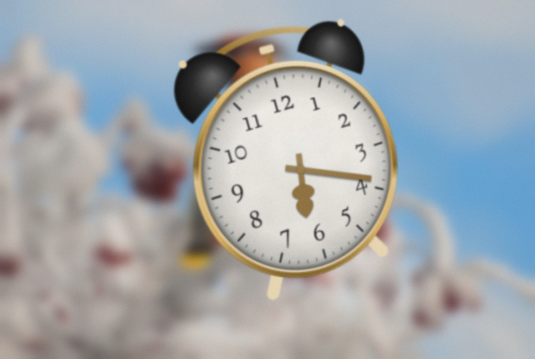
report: 6h19
